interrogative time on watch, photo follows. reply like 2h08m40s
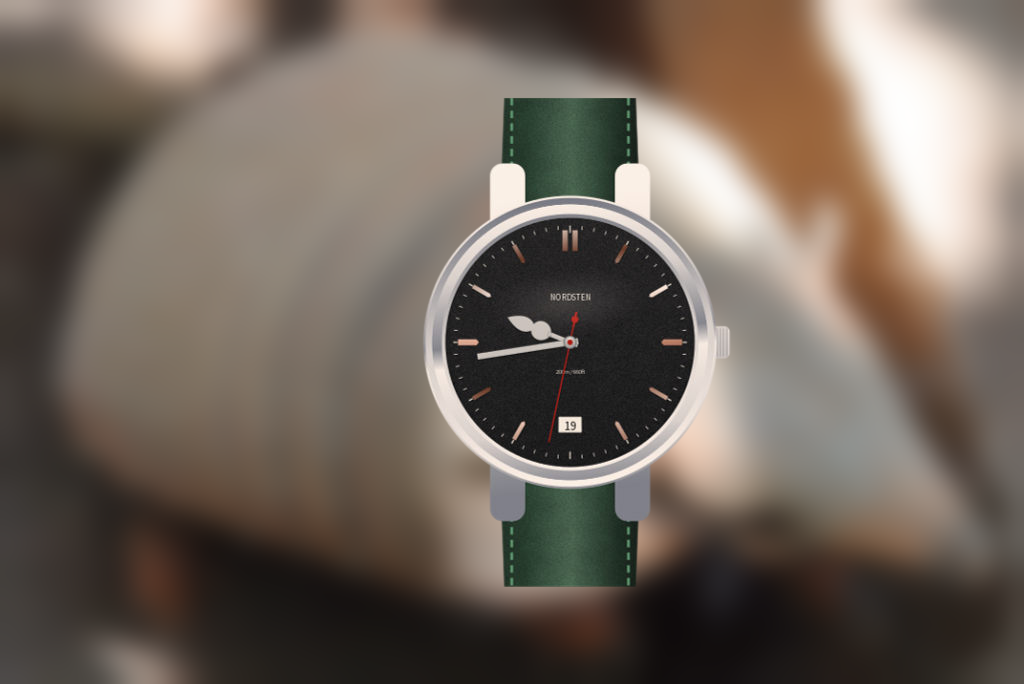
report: 9h43m32s
